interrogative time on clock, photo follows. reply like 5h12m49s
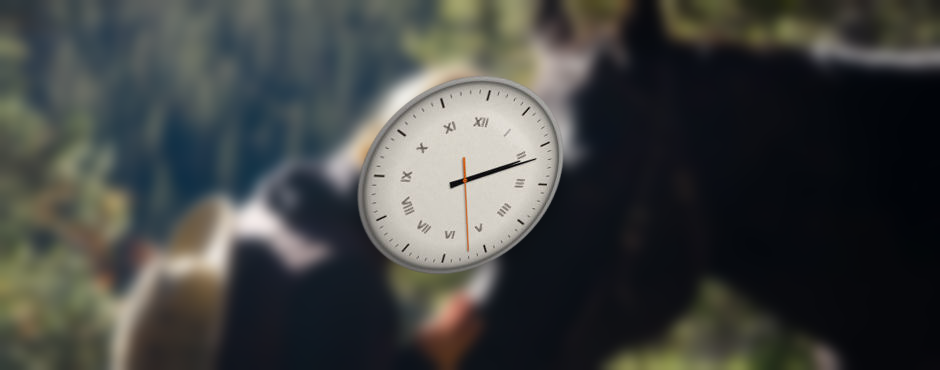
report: 2h11m27s
